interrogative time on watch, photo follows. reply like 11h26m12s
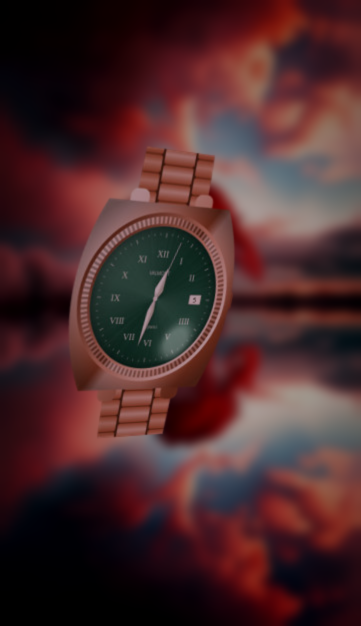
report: 12h32m03s
